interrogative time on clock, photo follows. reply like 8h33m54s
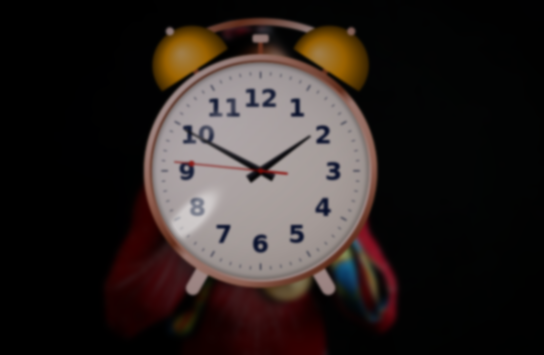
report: 1h49m46s
